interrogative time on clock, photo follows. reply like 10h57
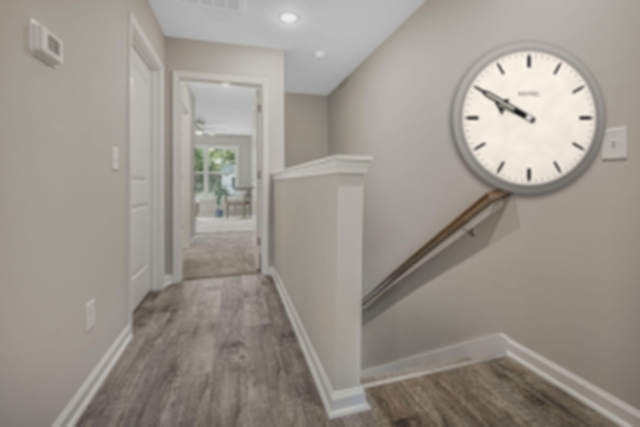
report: 9h50
